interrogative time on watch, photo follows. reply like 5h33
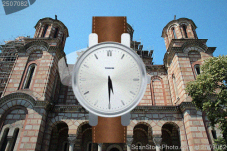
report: 5h30
